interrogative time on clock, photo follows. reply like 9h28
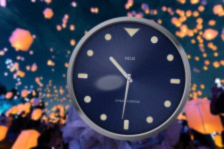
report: 10h31
